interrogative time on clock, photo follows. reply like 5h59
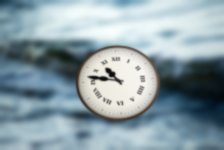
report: 10h47
